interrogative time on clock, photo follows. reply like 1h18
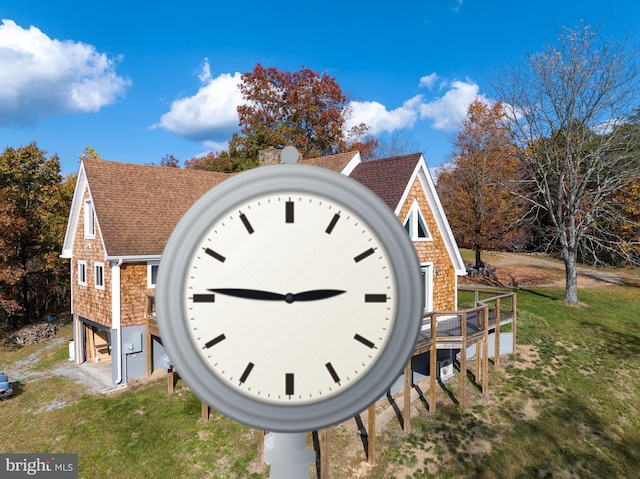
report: 2h46
